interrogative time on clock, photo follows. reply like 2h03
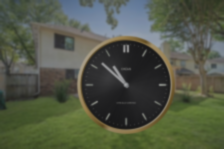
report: 10h52
